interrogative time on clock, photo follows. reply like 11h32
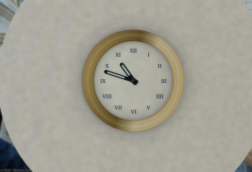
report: 10h48
